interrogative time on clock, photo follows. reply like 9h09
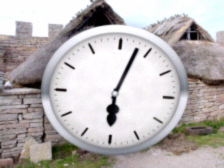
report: 6h03
